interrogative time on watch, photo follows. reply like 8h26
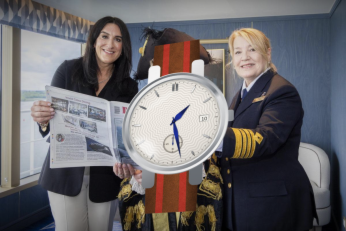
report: 1h28
